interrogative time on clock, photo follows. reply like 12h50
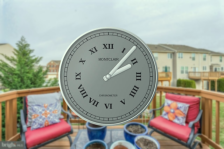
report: 2h07
